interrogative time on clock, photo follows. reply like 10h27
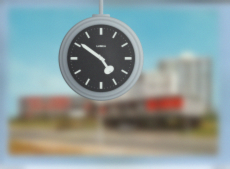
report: 4h51
